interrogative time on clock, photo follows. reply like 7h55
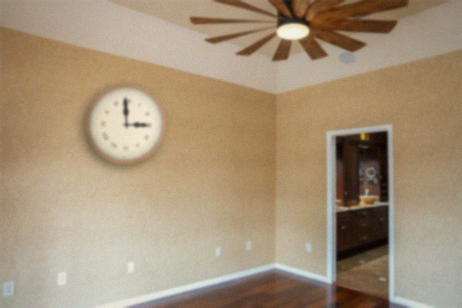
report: 2h59
